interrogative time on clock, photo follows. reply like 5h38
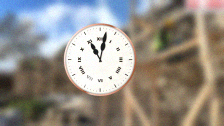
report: 11h02
